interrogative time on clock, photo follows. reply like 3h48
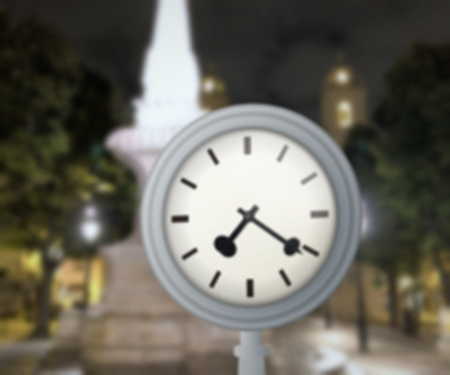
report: 7h21
